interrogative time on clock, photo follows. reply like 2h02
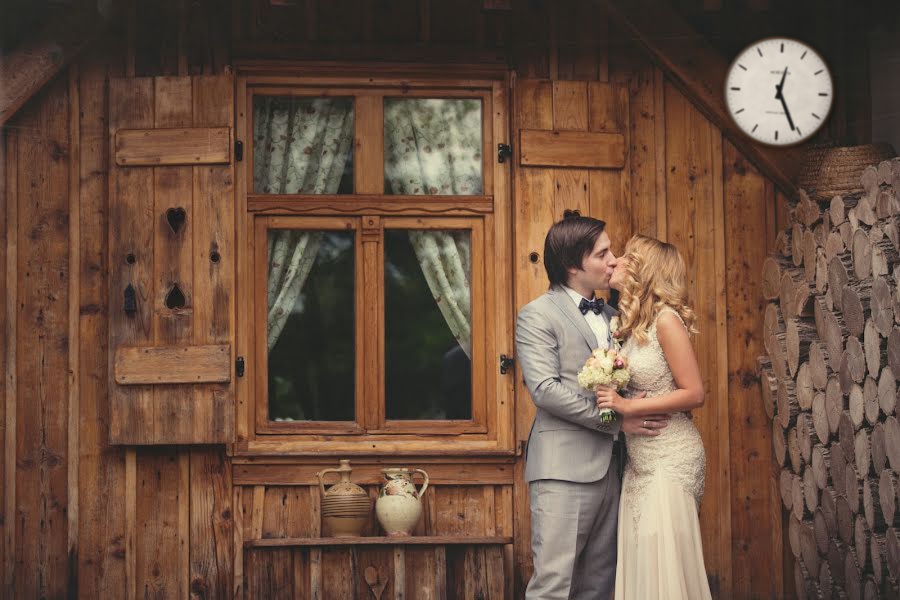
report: 12h26
